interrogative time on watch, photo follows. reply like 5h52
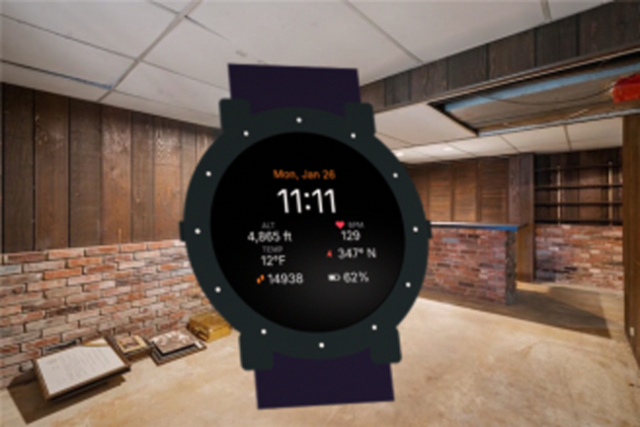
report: 11h11
